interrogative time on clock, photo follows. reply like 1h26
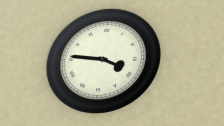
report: 3h46
